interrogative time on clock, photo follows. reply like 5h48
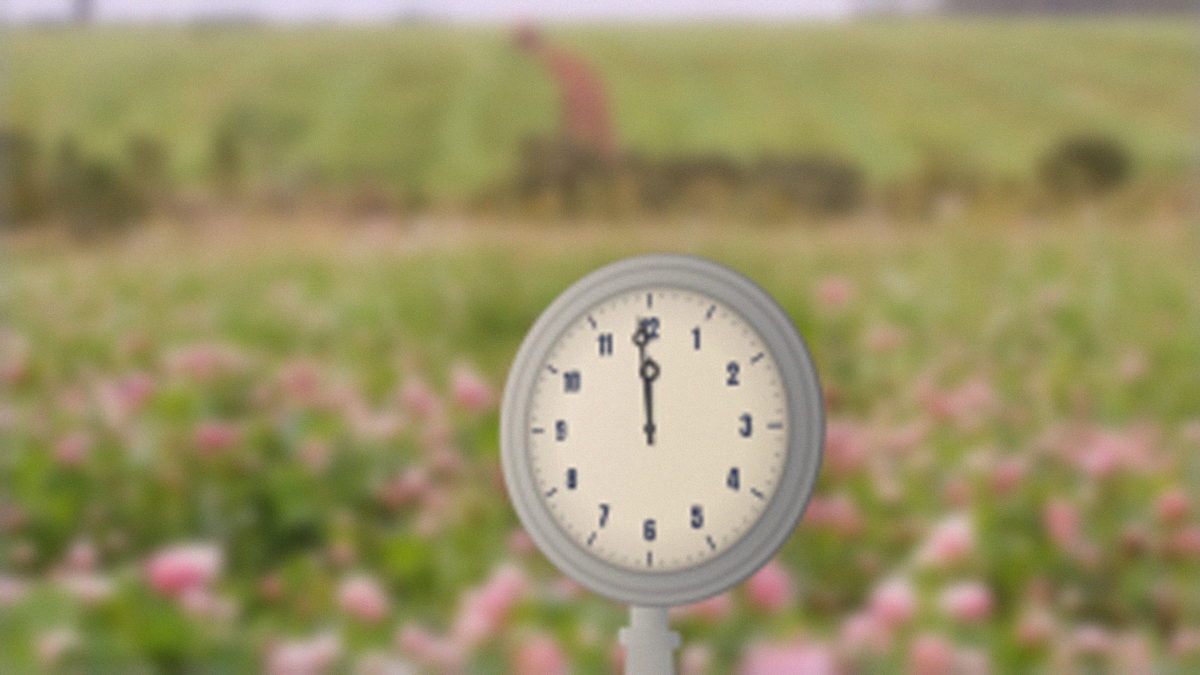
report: 11h59
